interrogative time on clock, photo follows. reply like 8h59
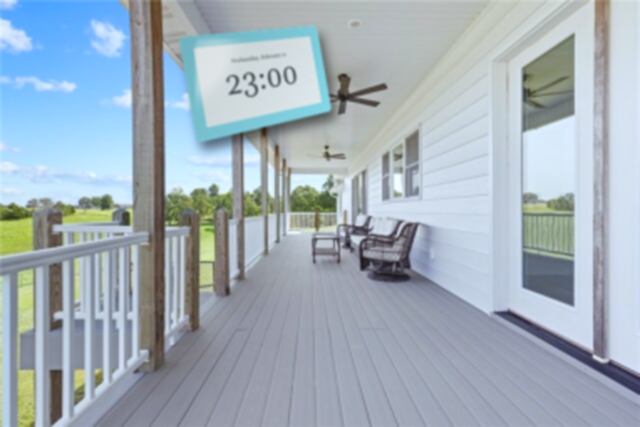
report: 23h00
